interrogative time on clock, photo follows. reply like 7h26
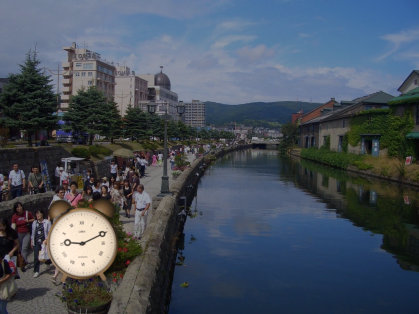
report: 9h11
